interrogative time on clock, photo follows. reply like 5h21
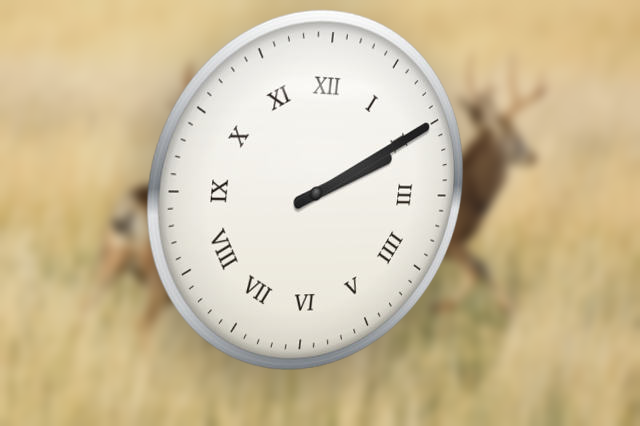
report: 2h10
